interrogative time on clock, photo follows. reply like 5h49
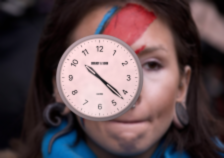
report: 10h22
